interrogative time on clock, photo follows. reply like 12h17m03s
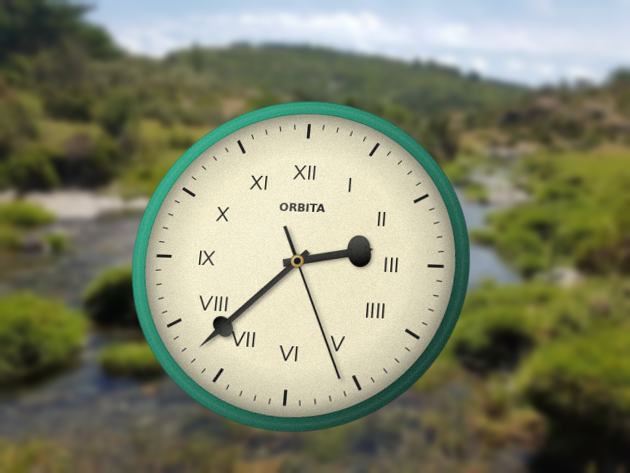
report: 2h37m26s
